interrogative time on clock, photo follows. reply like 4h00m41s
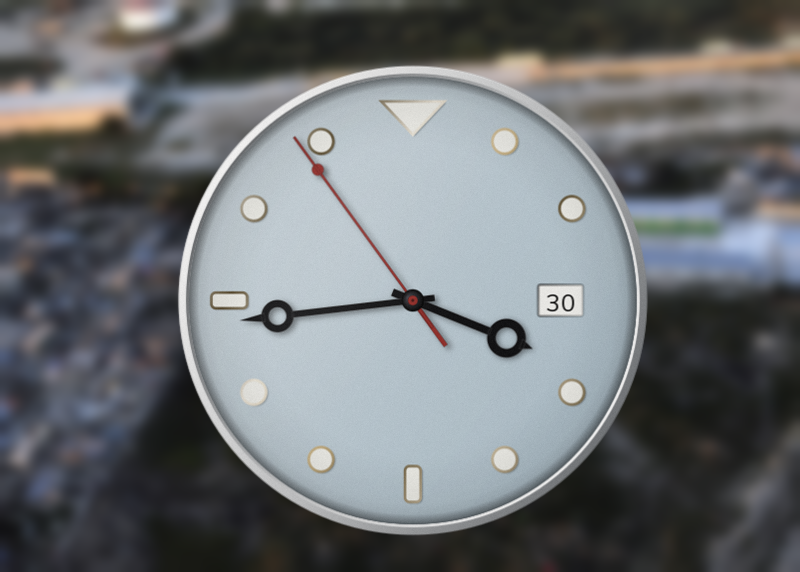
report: 3h43m54s
